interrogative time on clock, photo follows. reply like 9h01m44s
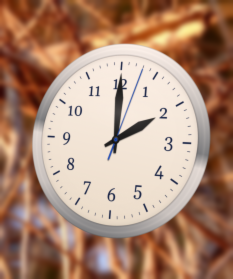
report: 2h00m03s
